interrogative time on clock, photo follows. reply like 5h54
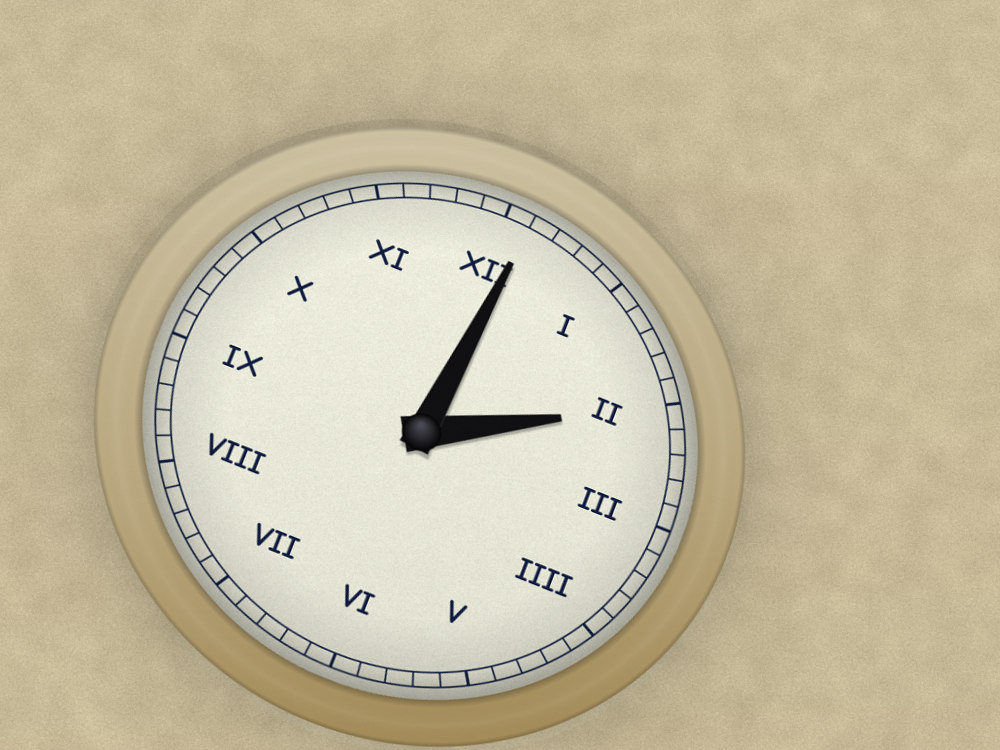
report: 2h01
